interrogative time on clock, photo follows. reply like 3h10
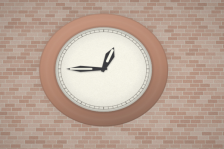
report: 12h45
